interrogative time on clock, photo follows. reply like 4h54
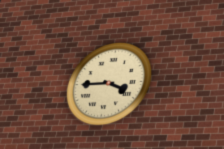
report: 3h45
